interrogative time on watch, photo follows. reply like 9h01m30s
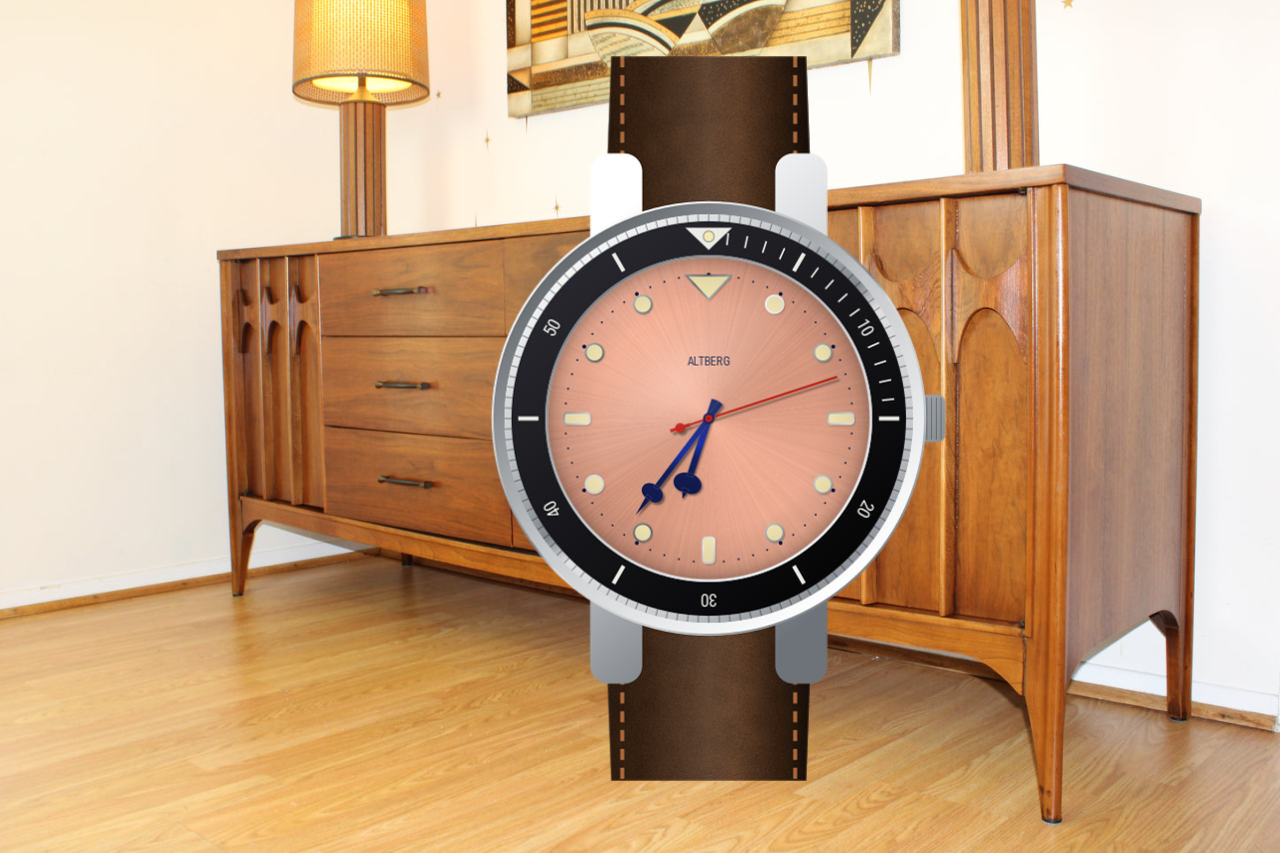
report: 6h36m12s
